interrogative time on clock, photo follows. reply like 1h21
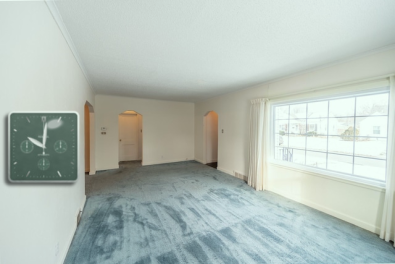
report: 10h01
